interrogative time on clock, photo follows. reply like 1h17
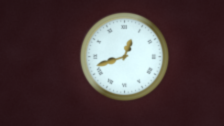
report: 12h42
